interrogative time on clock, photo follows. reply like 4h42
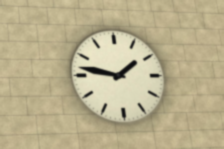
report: 1h47
